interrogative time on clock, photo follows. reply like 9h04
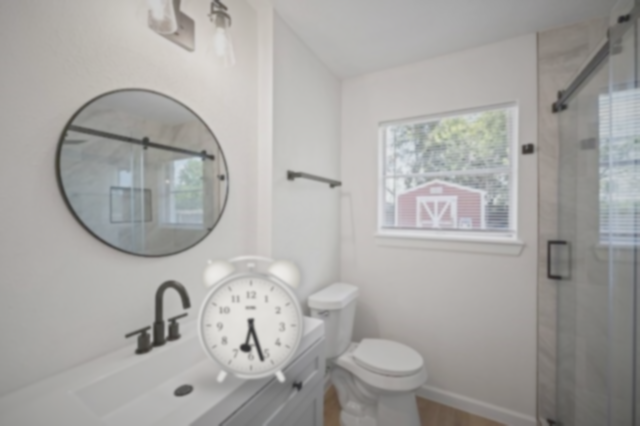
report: 6h27
